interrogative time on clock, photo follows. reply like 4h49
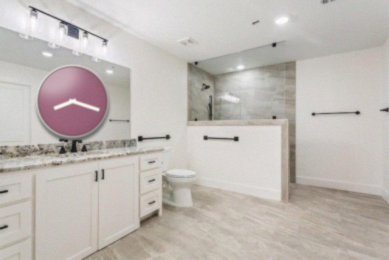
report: 8h18
